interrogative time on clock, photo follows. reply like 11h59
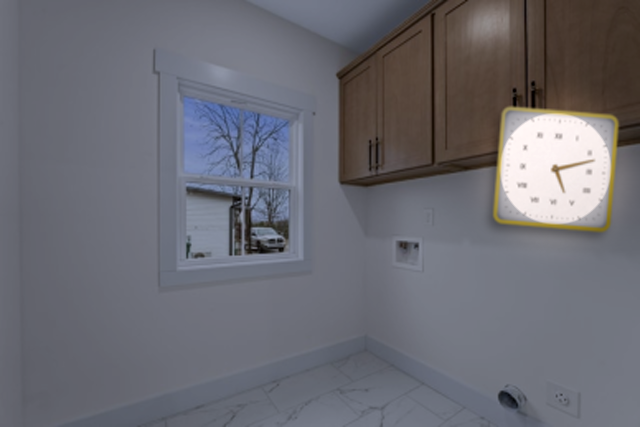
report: 5h12
